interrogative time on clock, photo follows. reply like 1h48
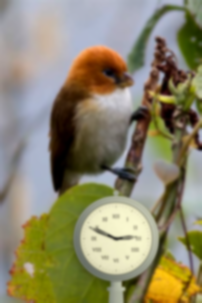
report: 2h49
